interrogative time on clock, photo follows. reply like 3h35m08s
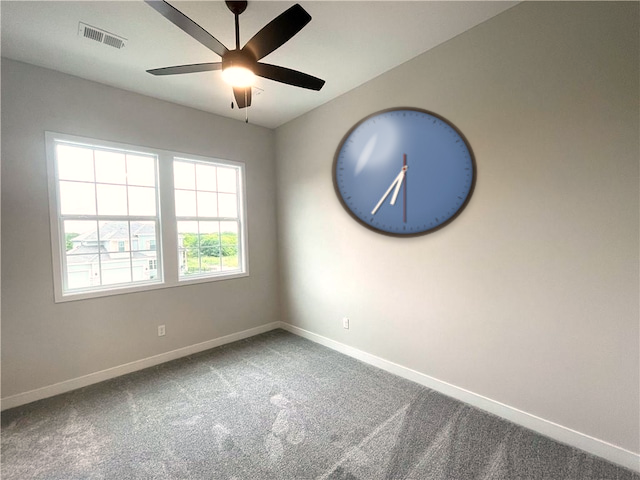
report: 6h35m30s
